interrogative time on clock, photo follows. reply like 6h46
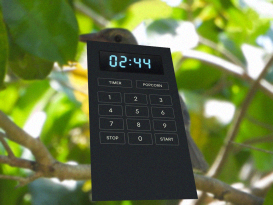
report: 2h44
